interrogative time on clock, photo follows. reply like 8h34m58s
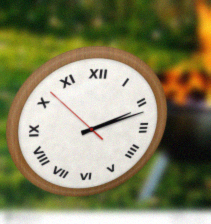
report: 2h11m52s
